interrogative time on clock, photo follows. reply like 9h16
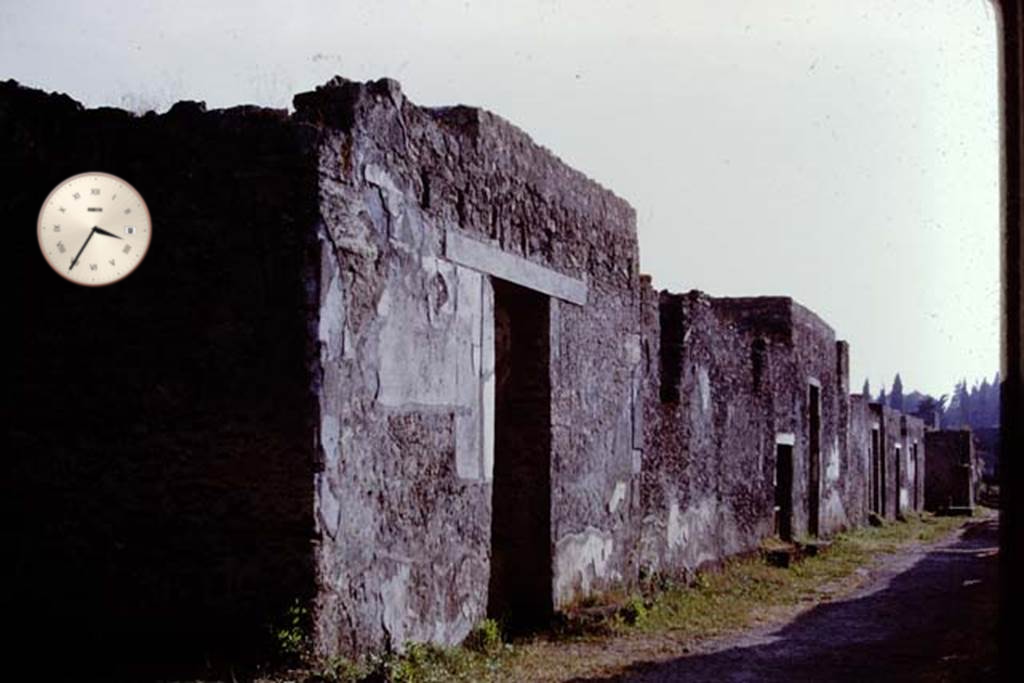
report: 3h35
